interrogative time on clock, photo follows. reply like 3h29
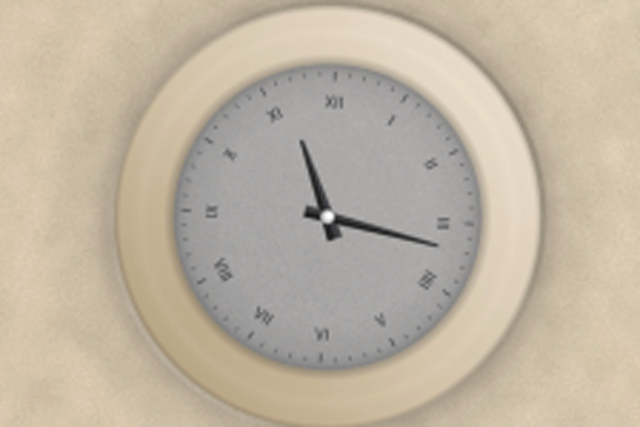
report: 11h17
